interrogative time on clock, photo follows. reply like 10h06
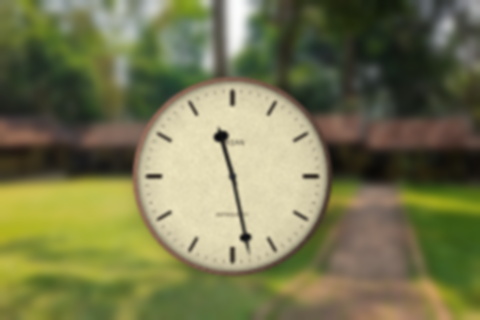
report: 11h28
